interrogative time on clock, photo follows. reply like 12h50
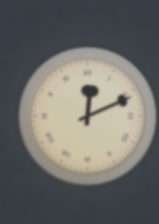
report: 12h11
